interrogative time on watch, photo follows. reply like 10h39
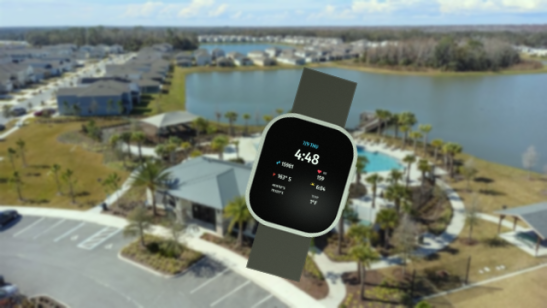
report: 4h48
